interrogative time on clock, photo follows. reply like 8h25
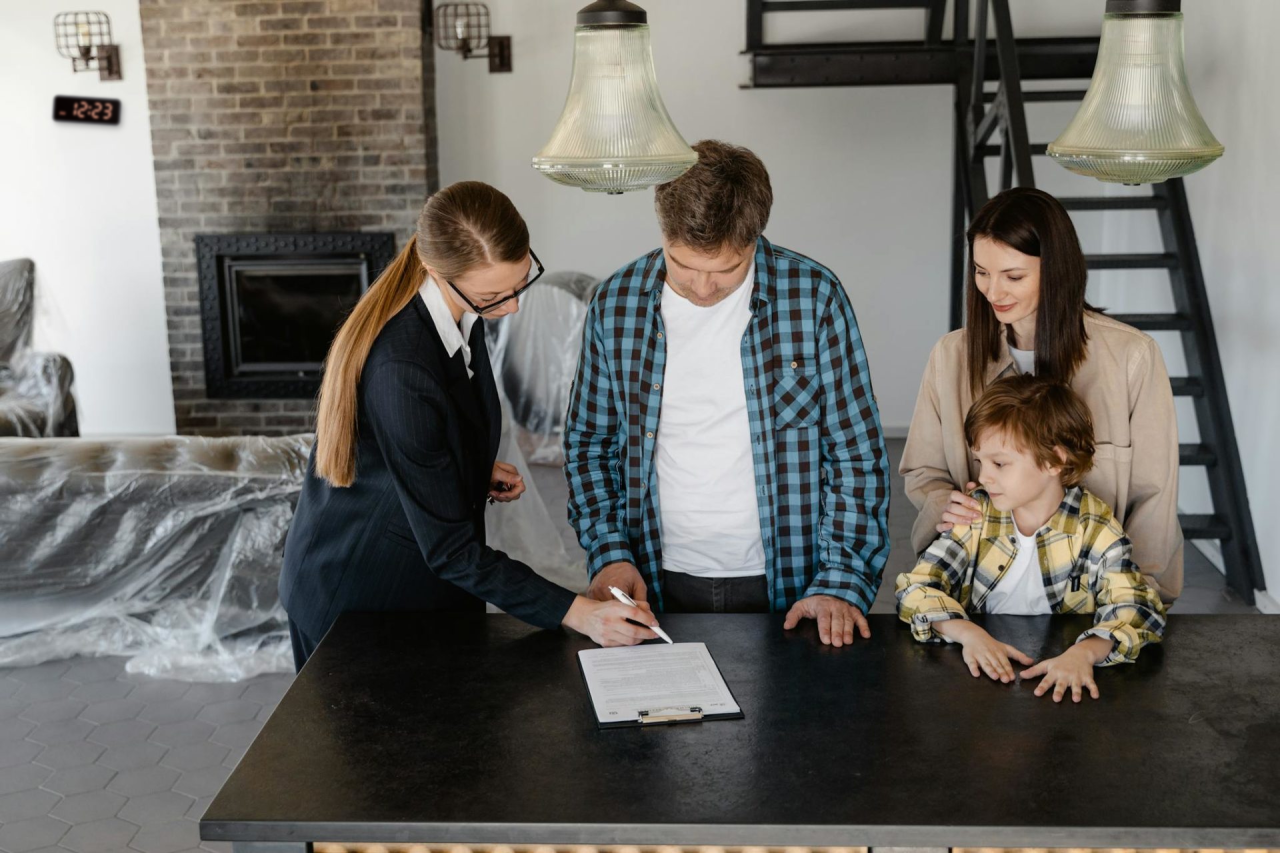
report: 12h23
